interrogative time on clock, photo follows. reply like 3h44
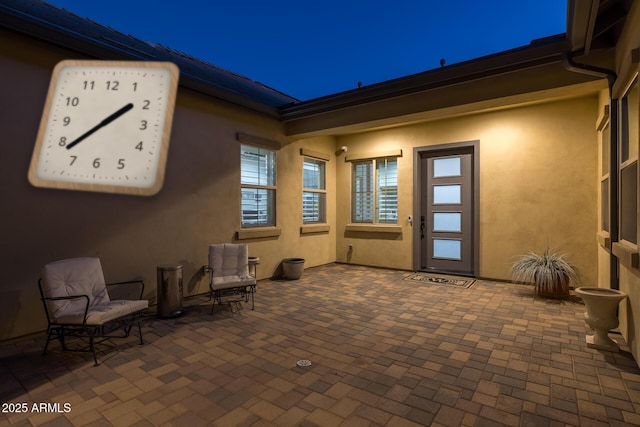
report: 1h38
